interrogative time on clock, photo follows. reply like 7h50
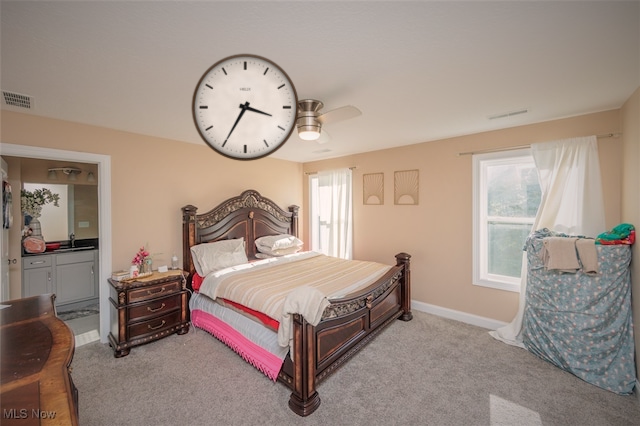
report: 3h35
